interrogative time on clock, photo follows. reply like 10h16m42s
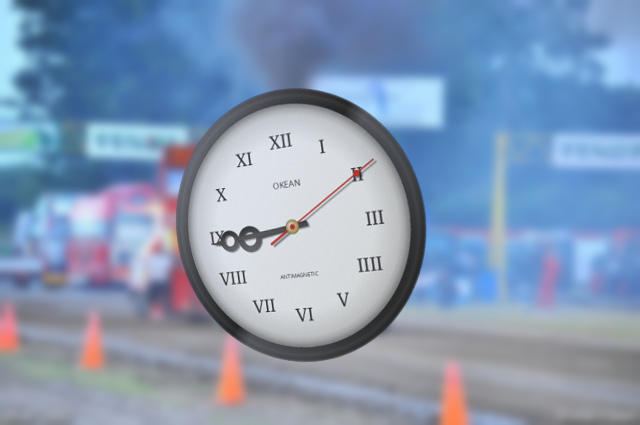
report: 8h44m10s
